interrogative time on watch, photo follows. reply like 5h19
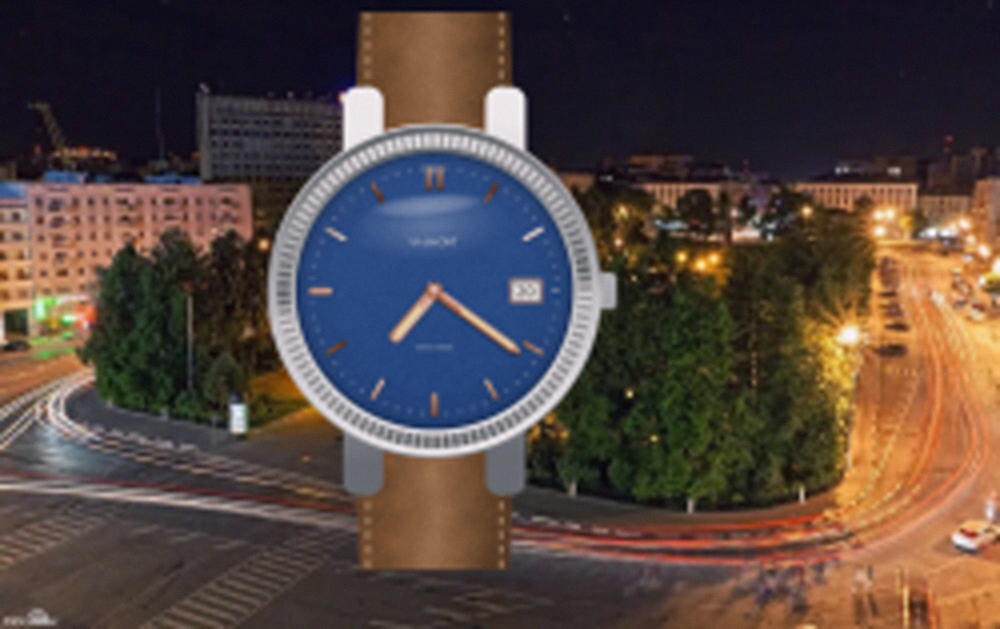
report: 7h21
